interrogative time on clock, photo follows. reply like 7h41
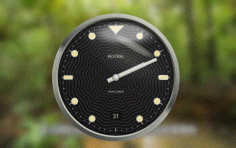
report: 2h11
